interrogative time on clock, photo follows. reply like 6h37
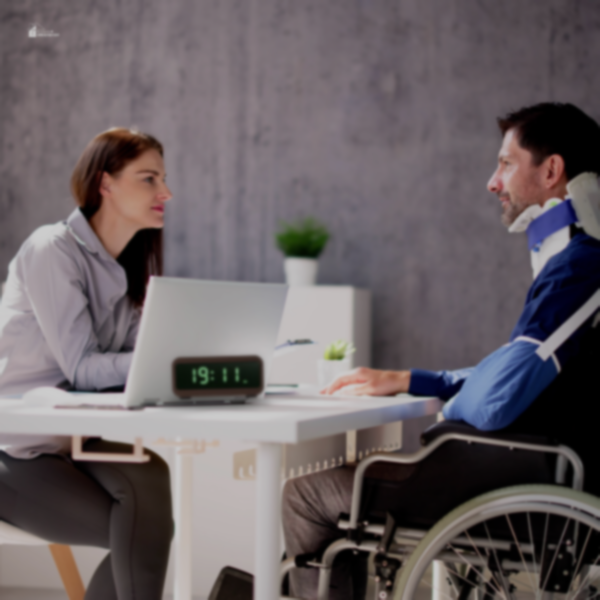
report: 19h11
